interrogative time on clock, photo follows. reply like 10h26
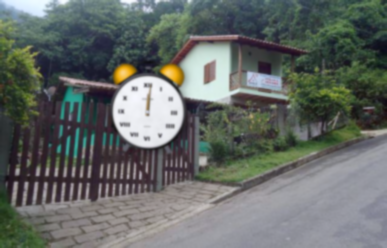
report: 12h01
